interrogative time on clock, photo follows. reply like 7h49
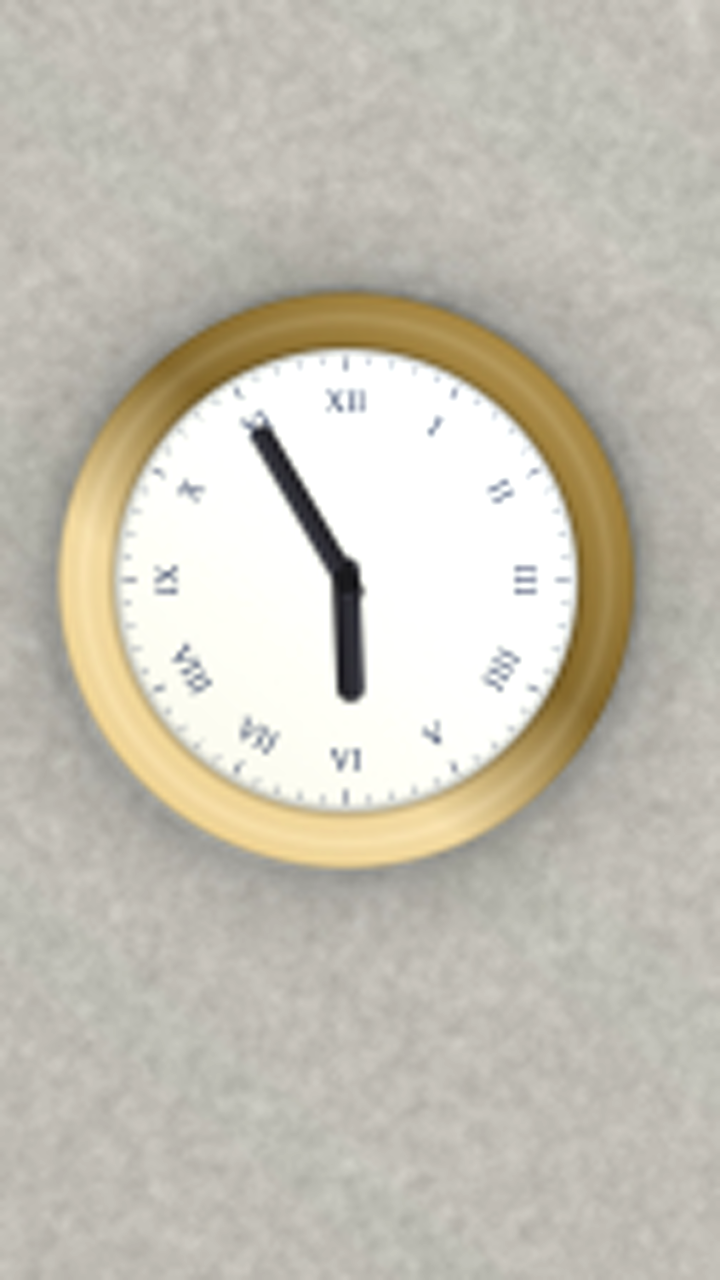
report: 5h55
